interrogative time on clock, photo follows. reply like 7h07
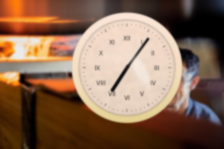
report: 7h06
